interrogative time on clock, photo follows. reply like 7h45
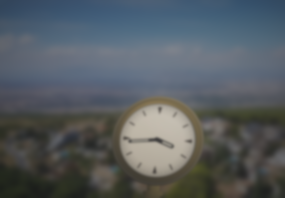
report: 3h44
